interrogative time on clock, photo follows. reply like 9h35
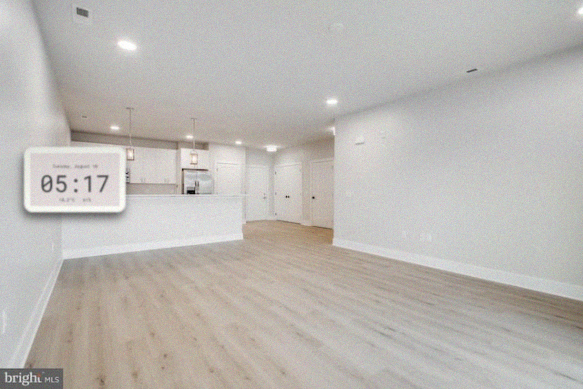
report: 5h17
